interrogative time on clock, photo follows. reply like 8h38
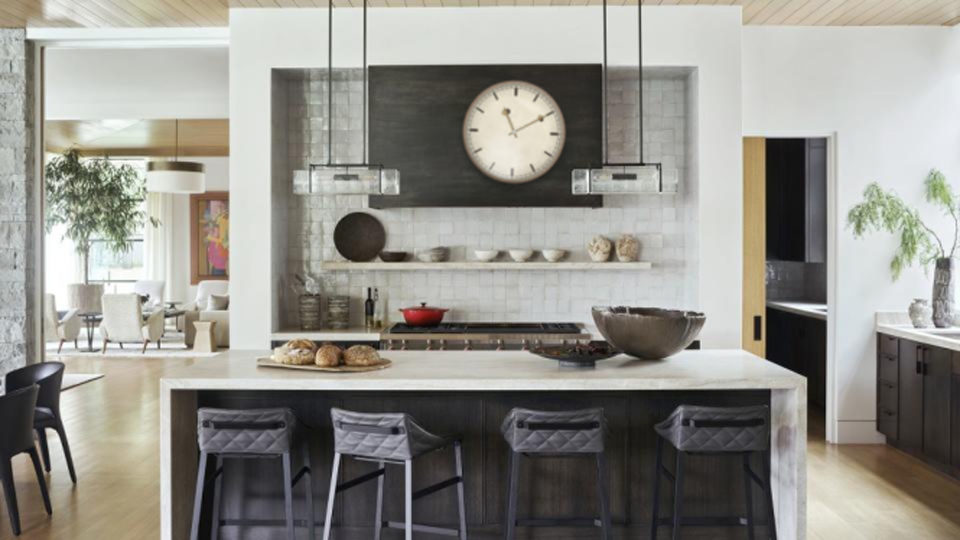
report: 11h10
